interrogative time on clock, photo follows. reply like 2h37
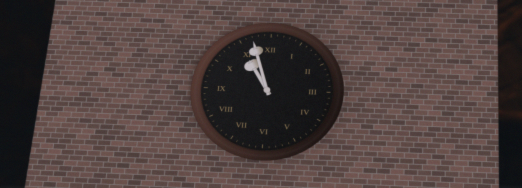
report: 10h57
